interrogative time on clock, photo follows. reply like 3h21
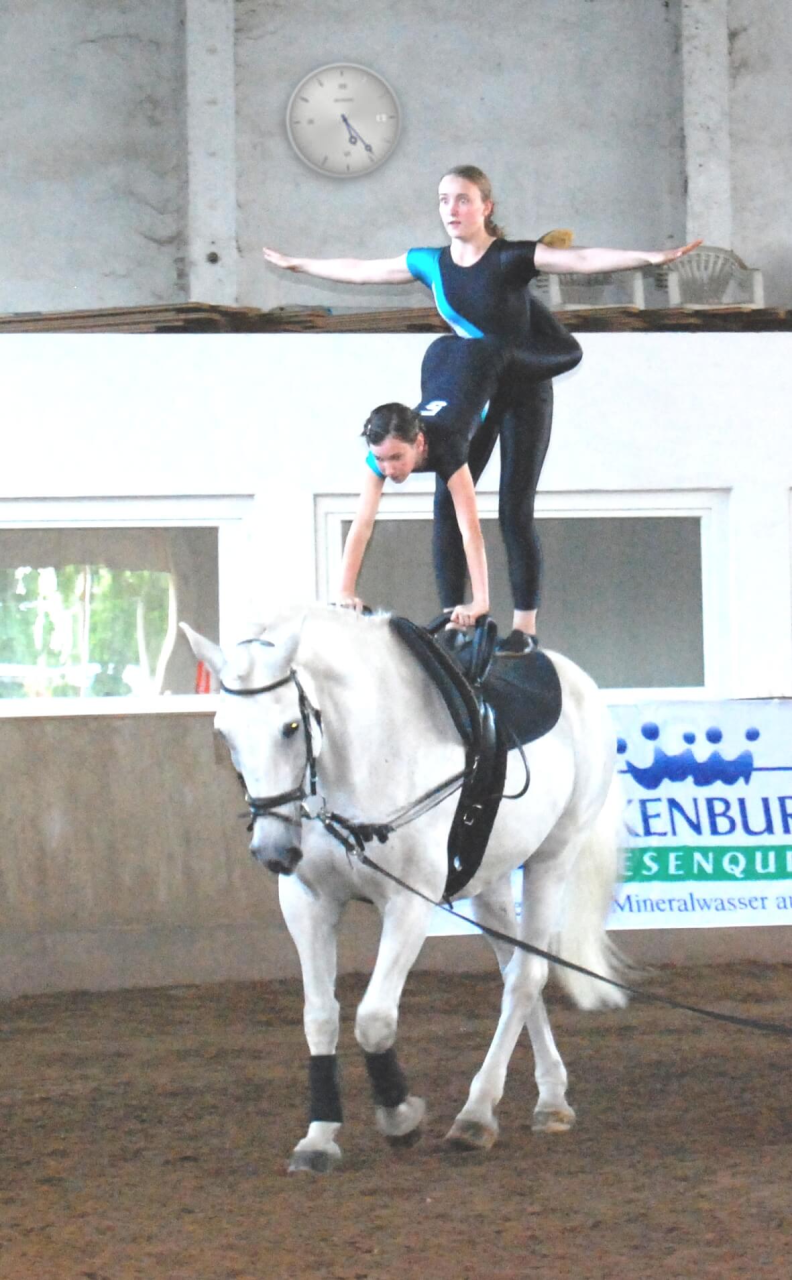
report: 5h24
